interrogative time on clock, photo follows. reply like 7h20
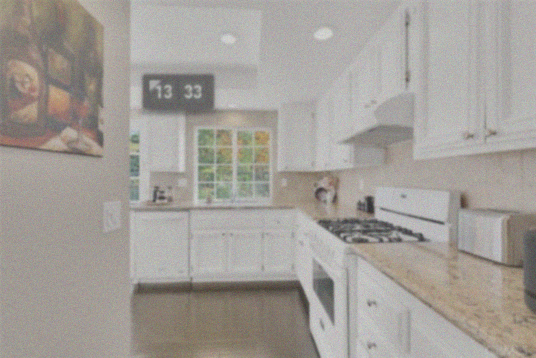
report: 13h33
